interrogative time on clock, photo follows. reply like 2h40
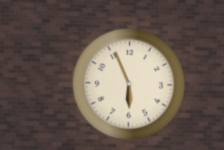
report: 5h56
